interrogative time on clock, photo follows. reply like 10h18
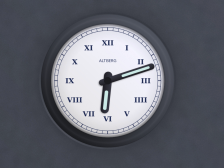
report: 6h12
